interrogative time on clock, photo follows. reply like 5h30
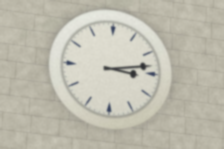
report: 3h13
